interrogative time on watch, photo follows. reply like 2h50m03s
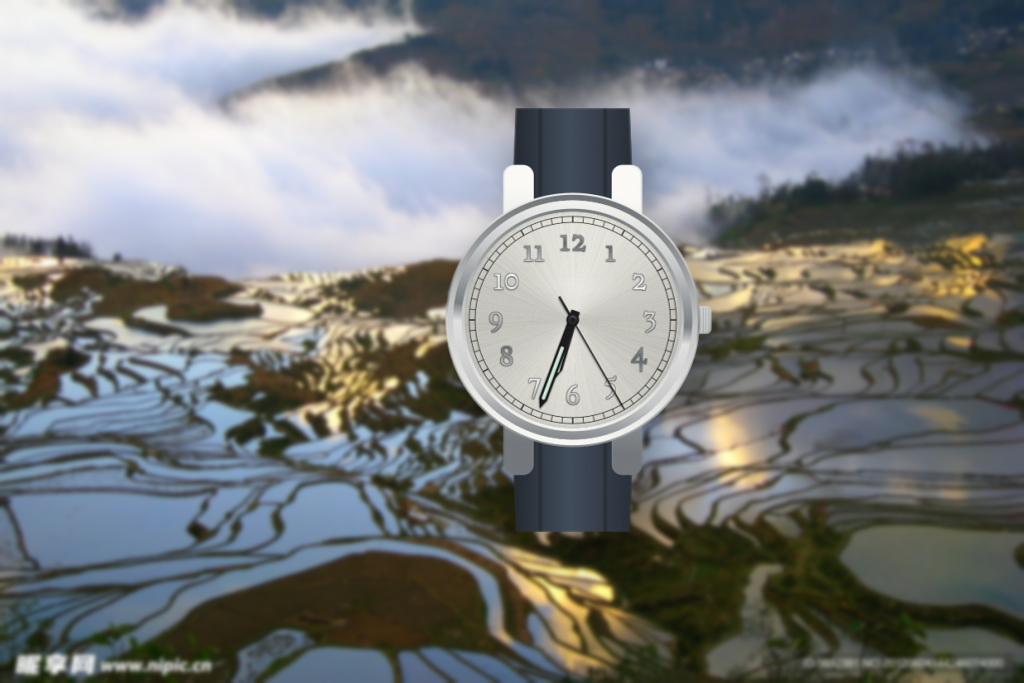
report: 6h33m25s
